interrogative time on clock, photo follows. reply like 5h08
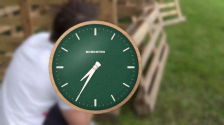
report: 7h35
